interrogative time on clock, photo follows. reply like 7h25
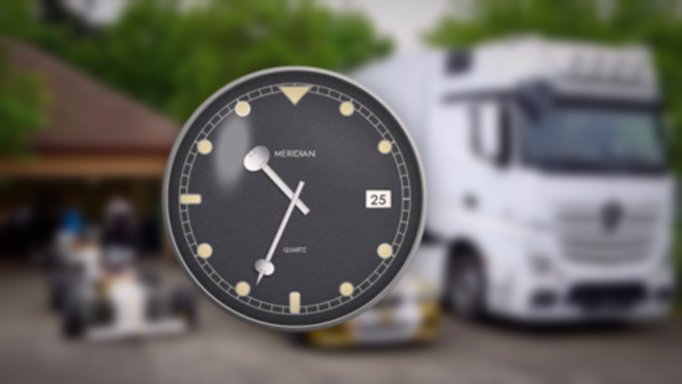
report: 10h34
